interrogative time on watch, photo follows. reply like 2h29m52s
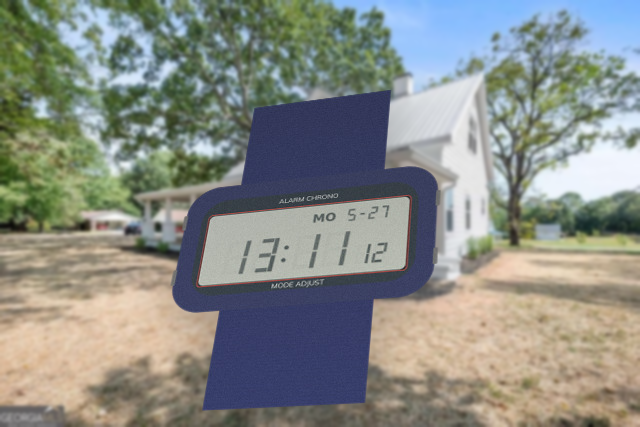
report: 13h11m12s
